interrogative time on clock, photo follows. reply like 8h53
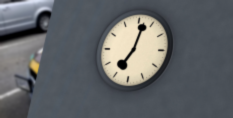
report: 7h02
